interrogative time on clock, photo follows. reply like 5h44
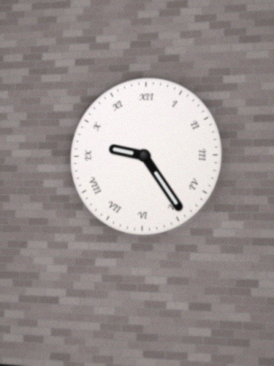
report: 9h24
